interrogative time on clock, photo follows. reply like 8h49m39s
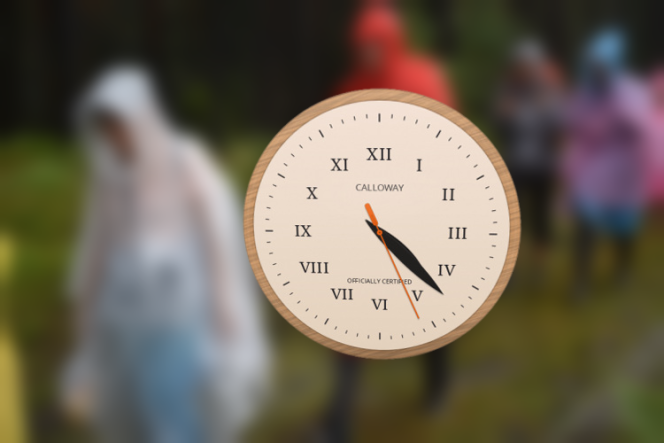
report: 4h22m26s
